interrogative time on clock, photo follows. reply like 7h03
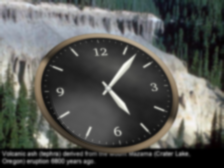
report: 5h07
